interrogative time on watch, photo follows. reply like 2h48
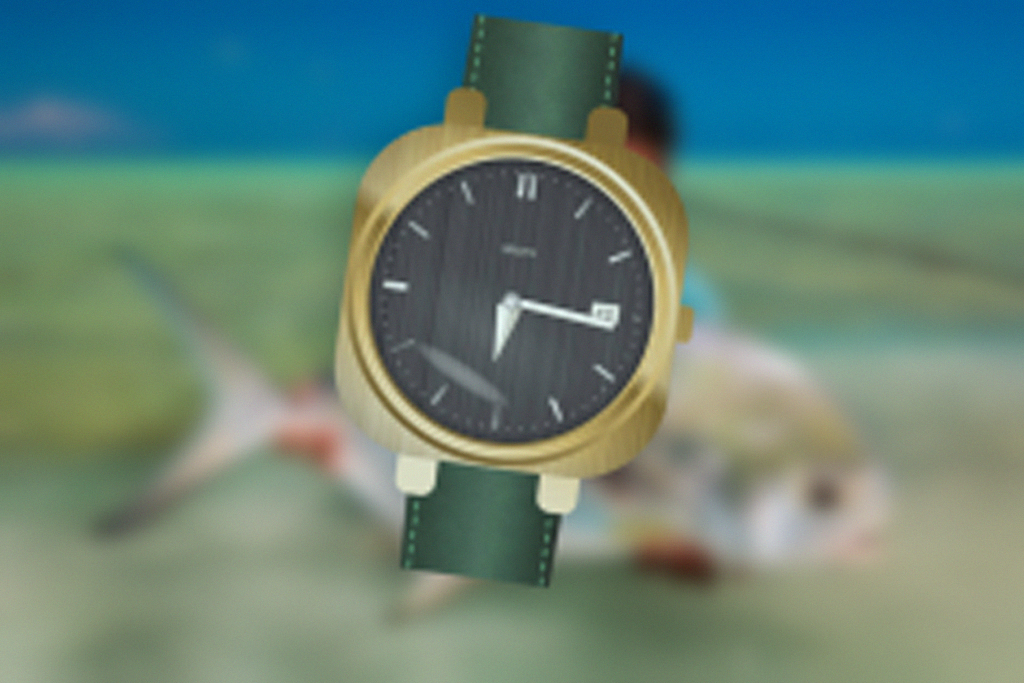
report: 6h16
